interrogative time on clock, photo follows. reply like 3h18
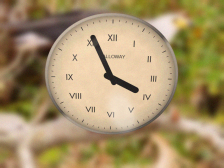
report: 3h56
